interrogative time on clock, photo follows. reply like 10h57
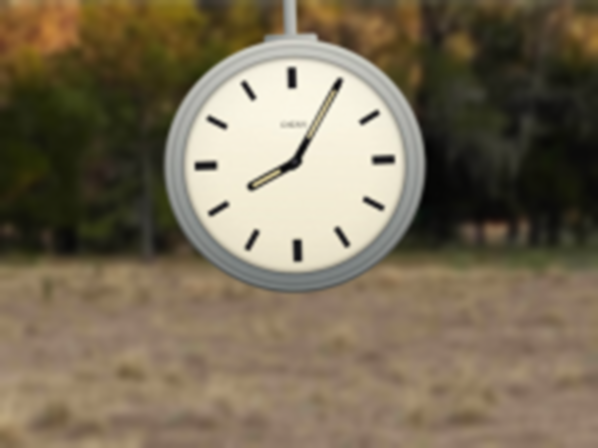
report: 8h05
